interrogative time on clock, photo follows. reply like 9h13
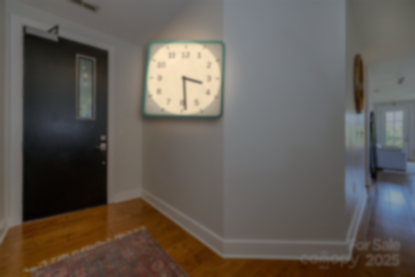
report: 3h29
